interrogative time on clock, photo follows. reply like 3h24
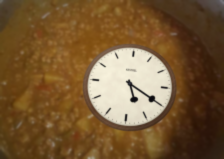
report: 5h20
